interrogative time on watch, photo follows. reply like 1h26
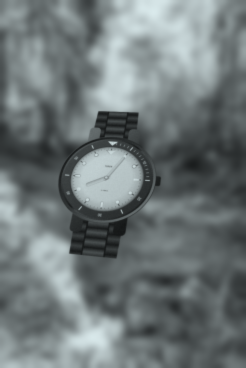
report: 8h05
